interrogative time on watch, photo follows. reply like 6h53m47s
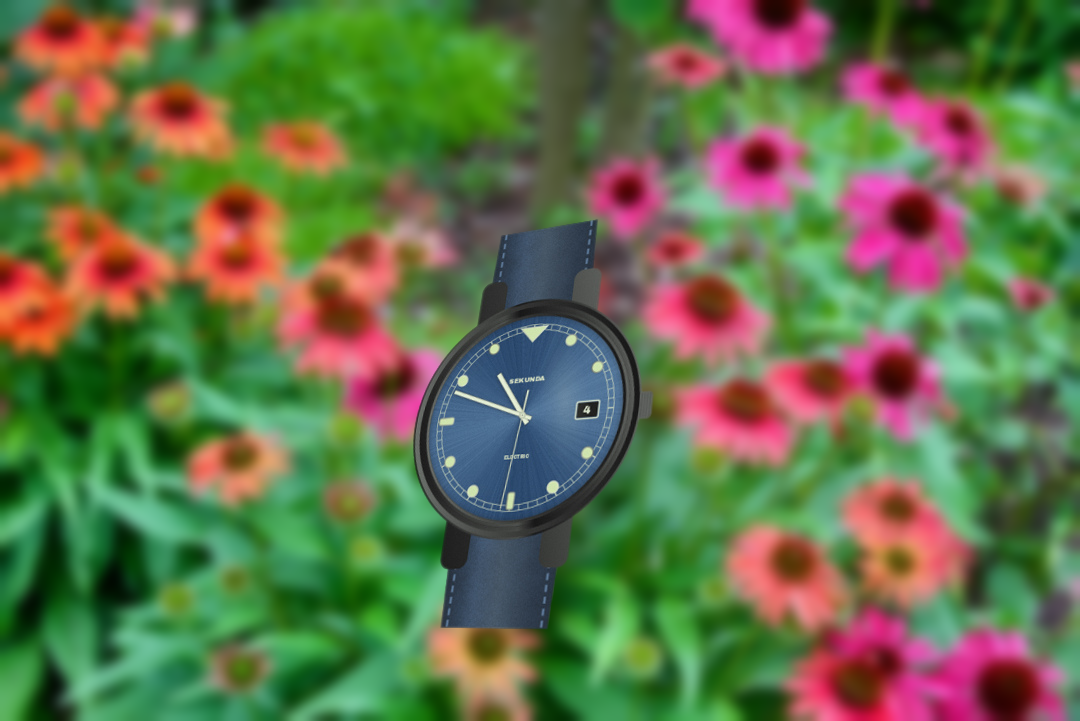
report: 10h48m31s
